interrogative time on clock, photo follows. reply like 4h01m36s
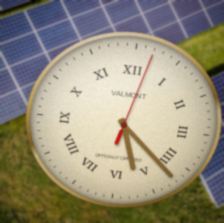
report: 5h22m02s
